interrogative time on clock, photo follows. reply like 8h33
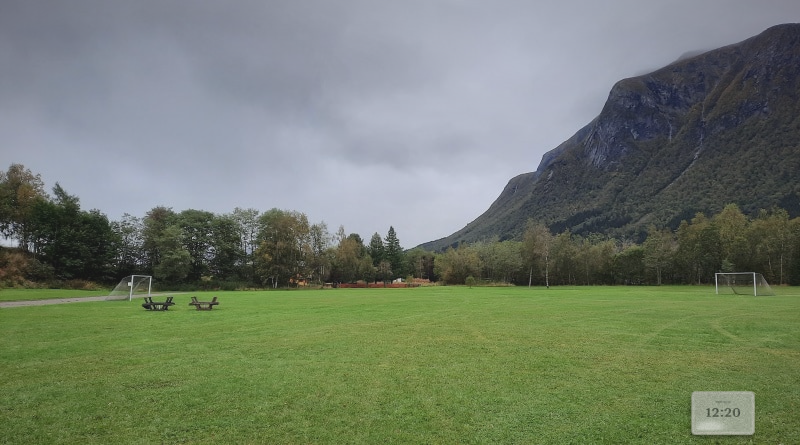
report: 12h20
